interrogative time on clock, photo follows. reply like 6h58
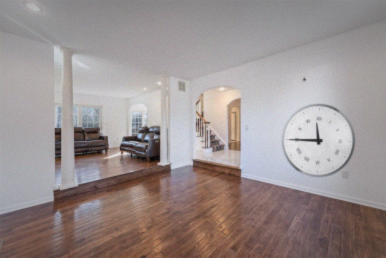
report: 11h45
